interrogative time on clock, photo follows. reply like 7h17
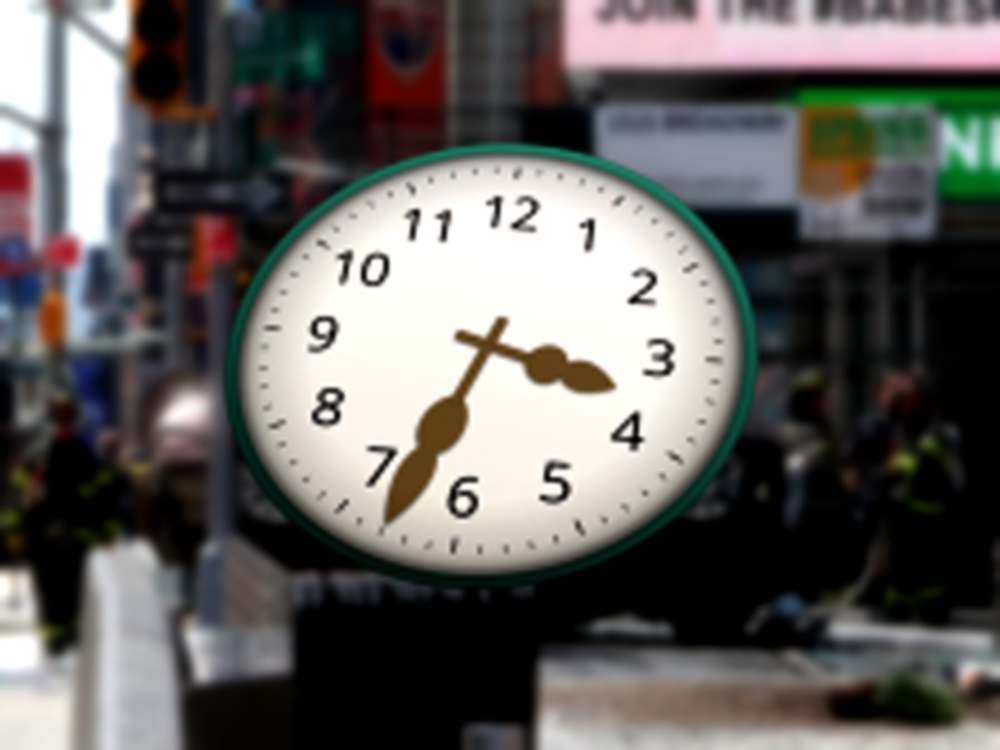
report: 3h33
